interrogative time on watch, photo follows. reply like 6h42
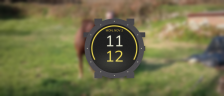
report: 11h12
